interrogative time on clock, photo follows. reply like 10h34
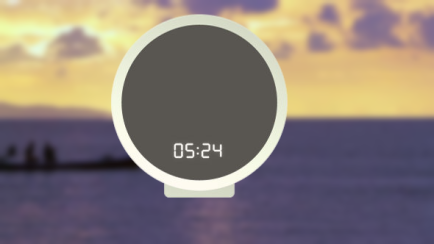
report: 5h24
